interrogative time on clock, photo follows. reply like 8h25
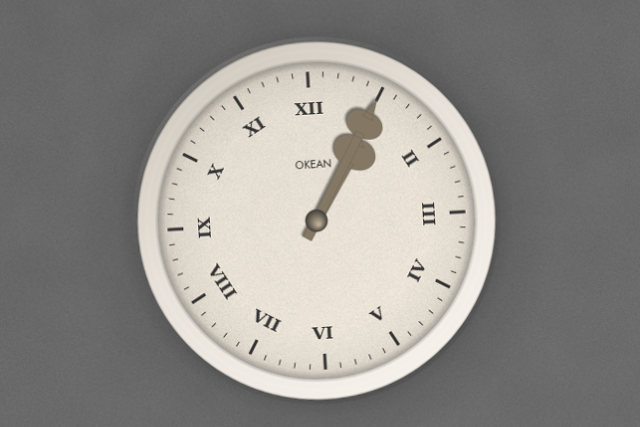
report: 1h05
